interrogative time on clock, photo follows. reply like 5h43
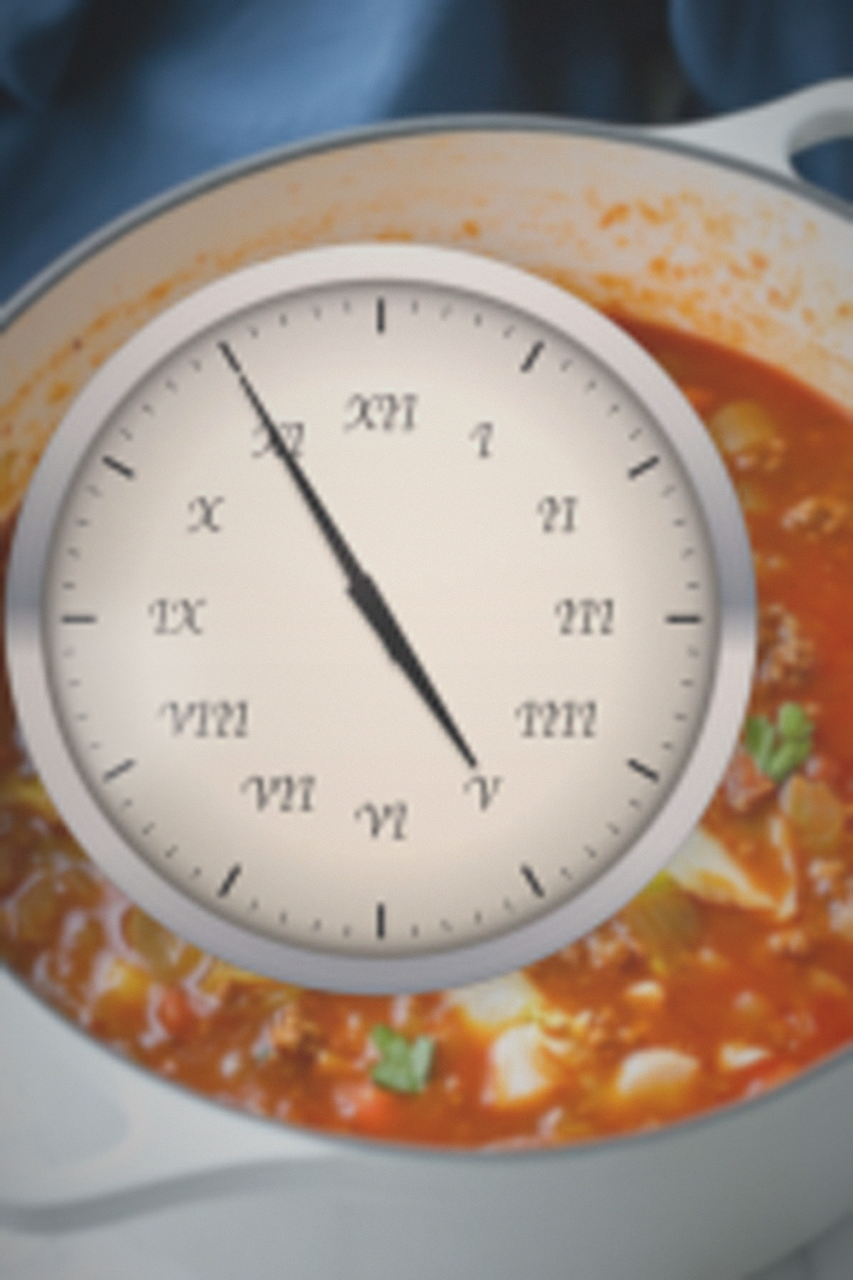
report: 4h55
